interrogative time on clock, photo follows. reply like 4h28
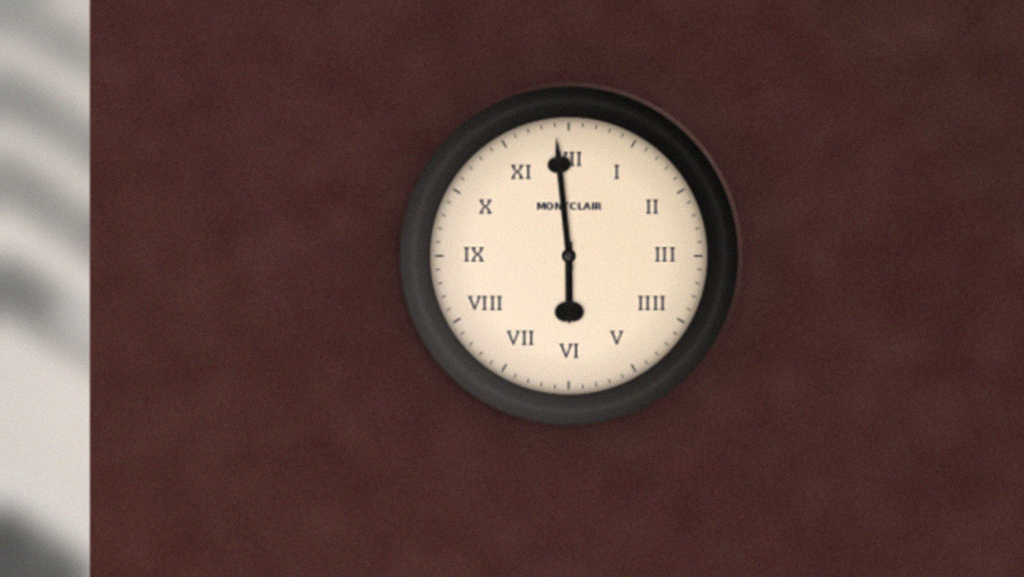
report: 5h59
